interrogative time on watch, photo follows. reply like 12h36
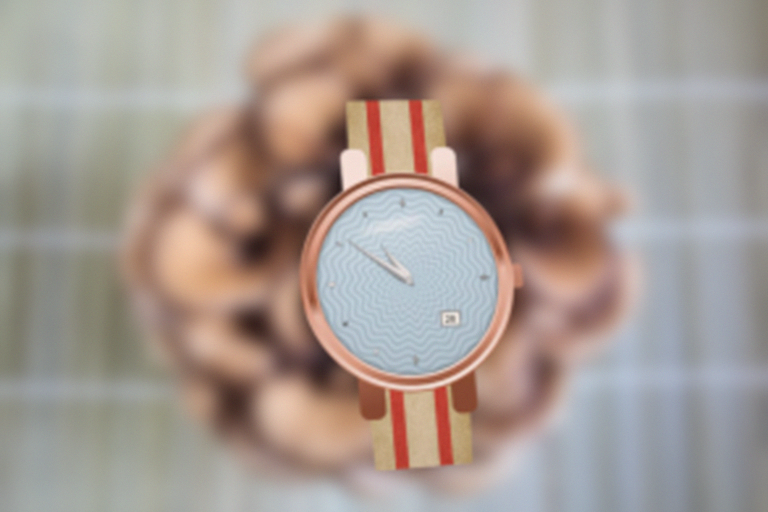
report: 10h51
